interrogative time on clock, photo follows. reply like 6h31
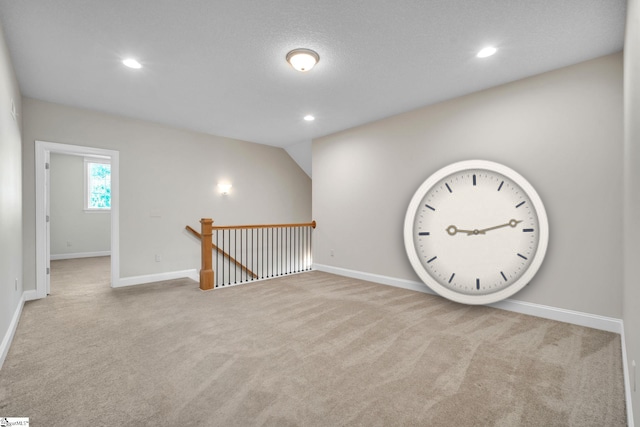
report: 9h13
